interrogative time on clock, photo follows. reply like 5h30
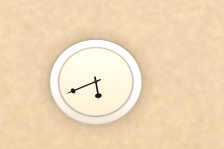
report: 5h41
